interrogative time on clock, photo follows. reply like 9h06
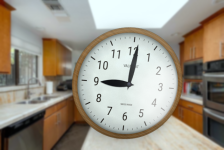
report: 9h01
